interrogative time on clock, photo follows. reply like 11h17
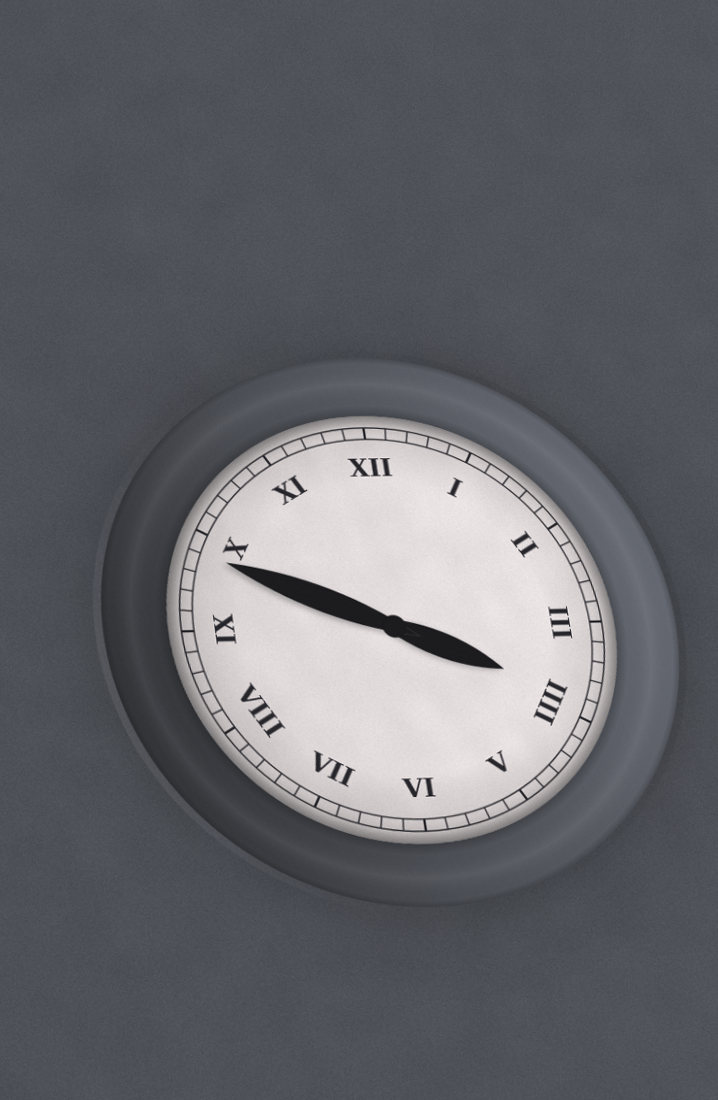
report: 3h49
